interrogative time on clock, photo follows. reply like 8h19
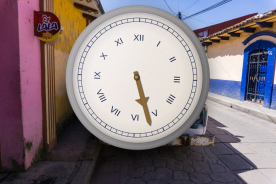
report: 5h27
